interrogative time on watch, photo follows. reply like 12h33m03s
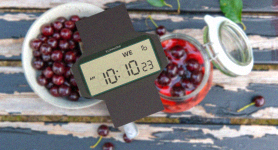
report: 10h10m23s
